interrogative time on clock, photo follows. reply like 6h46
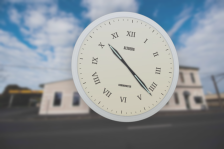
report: 10h22
